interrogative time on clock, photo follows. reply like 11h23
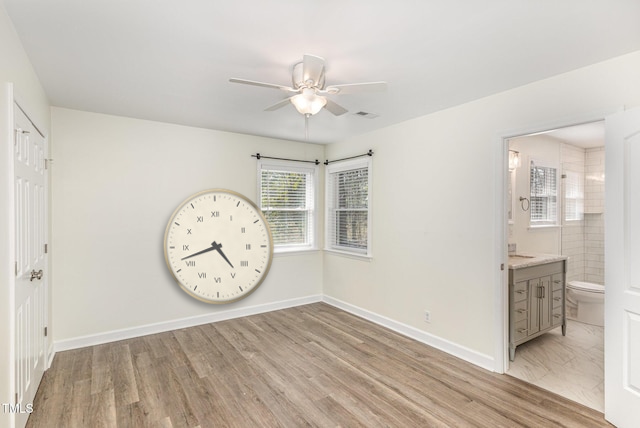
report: 4h42
